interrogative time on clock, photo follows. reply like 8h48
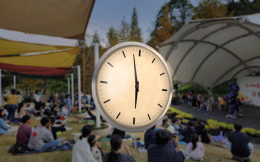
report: 5h58
